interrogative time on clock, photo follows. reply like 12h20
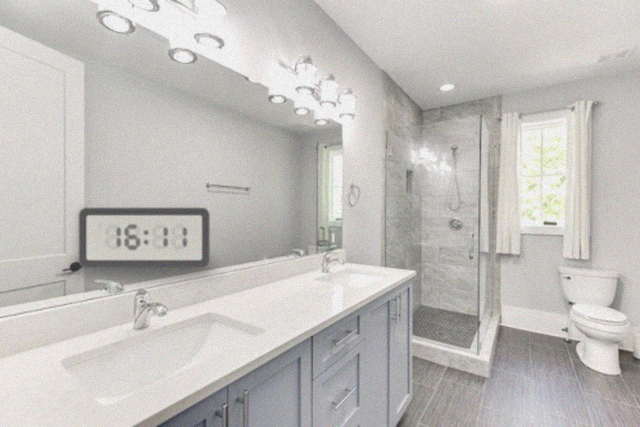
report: 16h11
